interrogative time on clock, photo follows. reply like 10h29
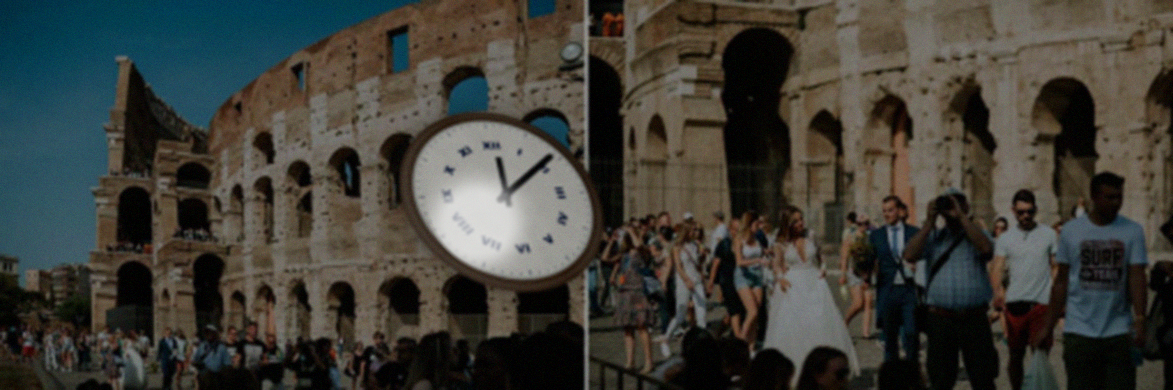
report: 12h09
